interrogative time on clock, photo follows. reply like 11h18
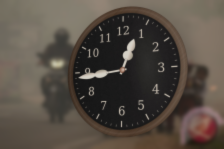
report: 12h44
